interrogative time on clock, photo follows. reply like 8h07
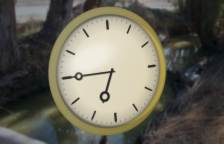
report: 6h45
